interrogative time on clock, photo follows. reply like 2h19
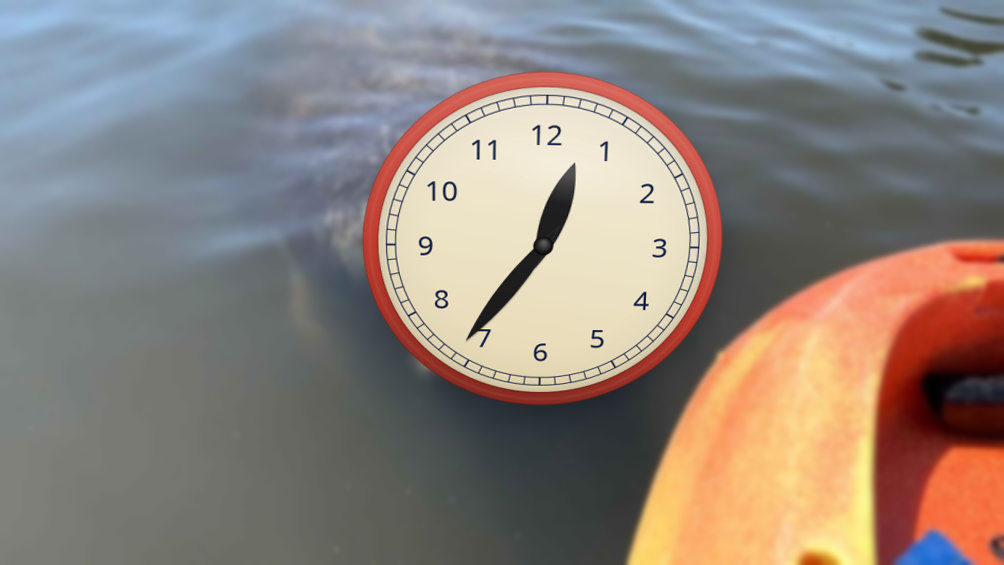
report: 12h36
